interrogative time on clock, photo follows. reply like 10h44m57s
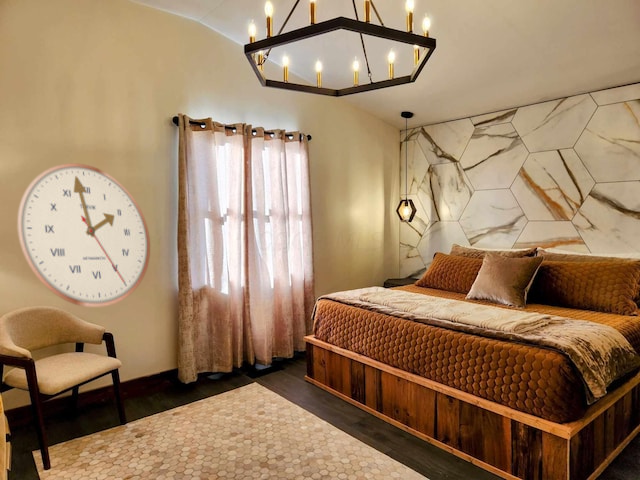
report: 1h58m25s
